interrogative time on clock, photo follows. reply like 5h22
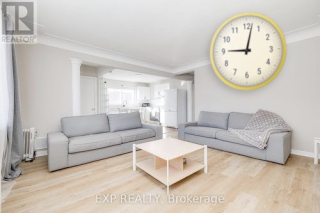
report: 9h02
